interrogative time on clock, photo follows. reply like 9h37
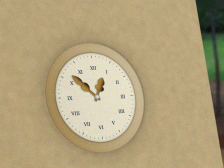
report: 12h52
